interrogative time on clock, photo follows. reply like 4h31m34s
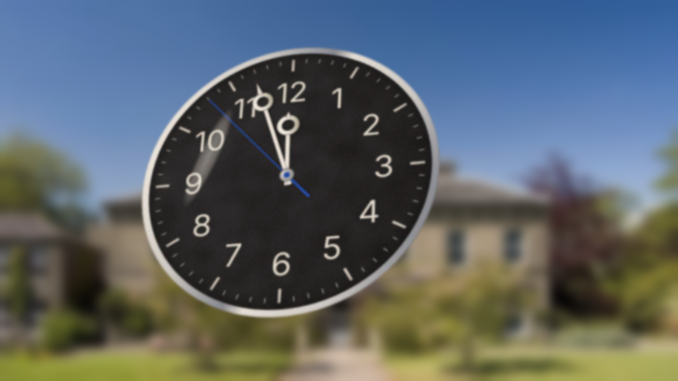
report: 11h56m53s
